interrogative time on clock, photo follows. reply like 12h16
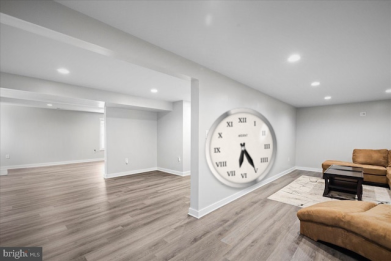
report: 6h25
